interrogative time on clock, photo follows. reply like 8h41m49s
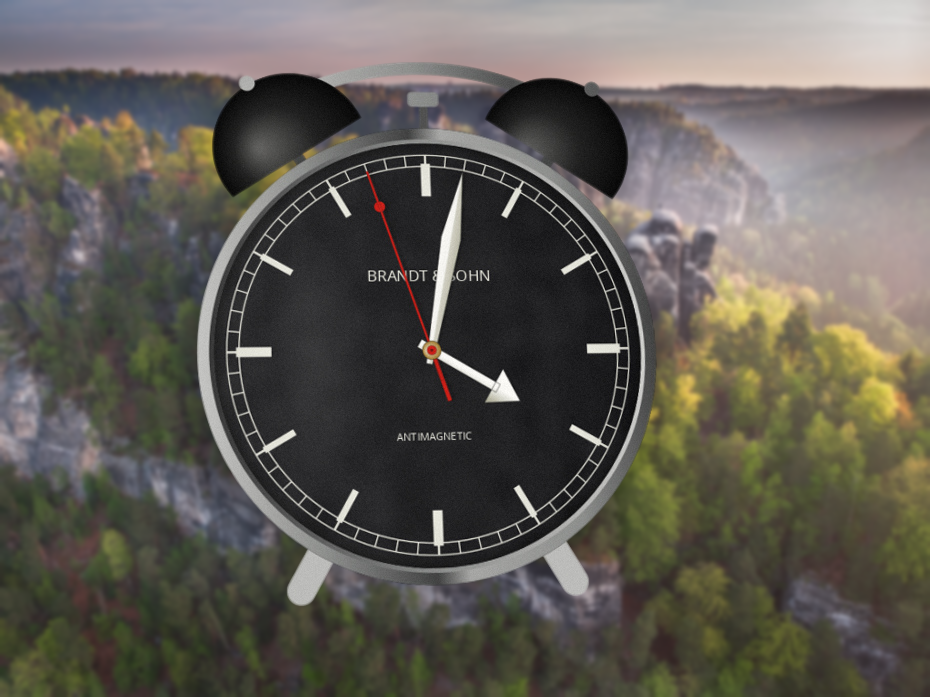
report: 4h01m57s
